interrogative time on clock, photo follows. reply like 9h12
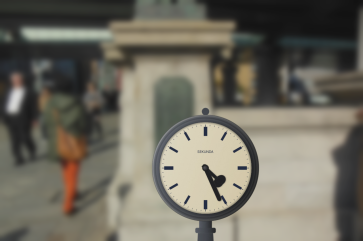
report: 4h26
